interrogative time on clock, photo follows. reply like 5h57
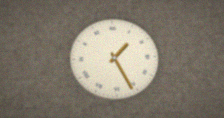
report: 1h26
